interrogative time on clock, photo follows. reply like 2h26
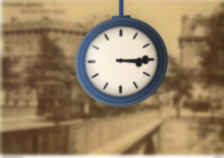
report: 3h15
